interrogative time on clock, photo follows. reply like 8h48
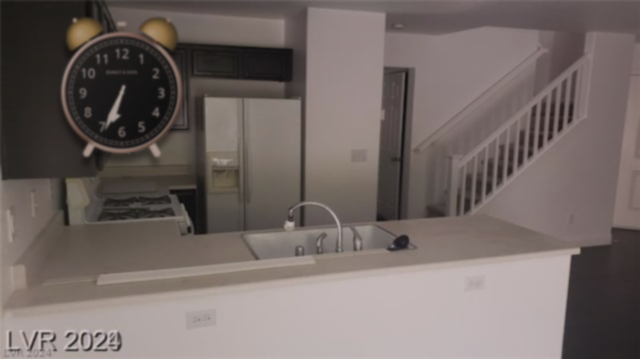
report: 6h34
